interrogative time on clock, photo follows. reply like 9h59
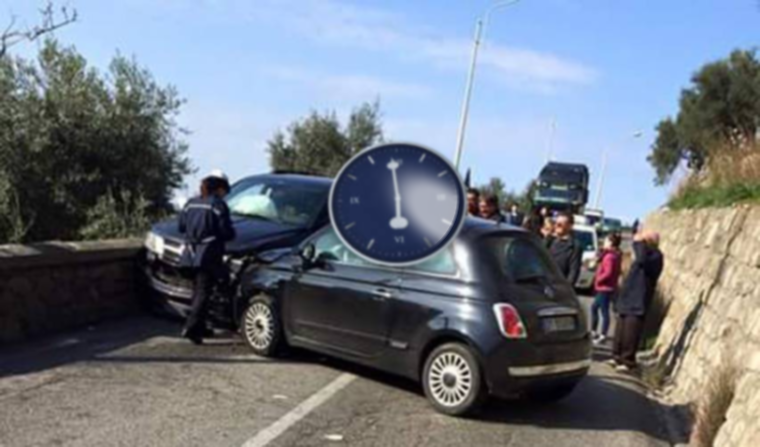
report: 5h59
